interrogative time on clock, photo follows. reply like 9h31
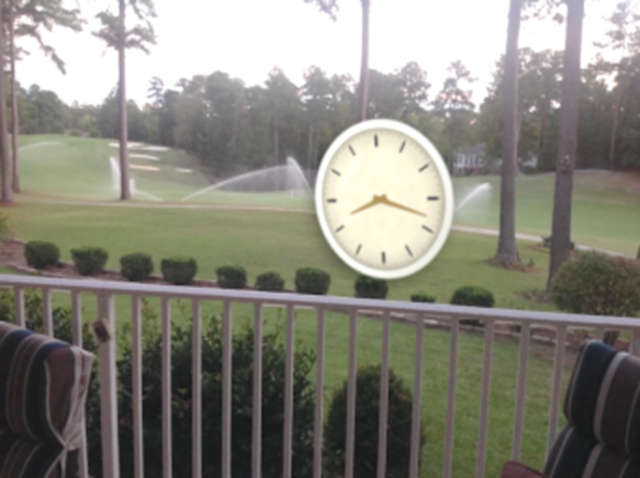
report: 8h18
